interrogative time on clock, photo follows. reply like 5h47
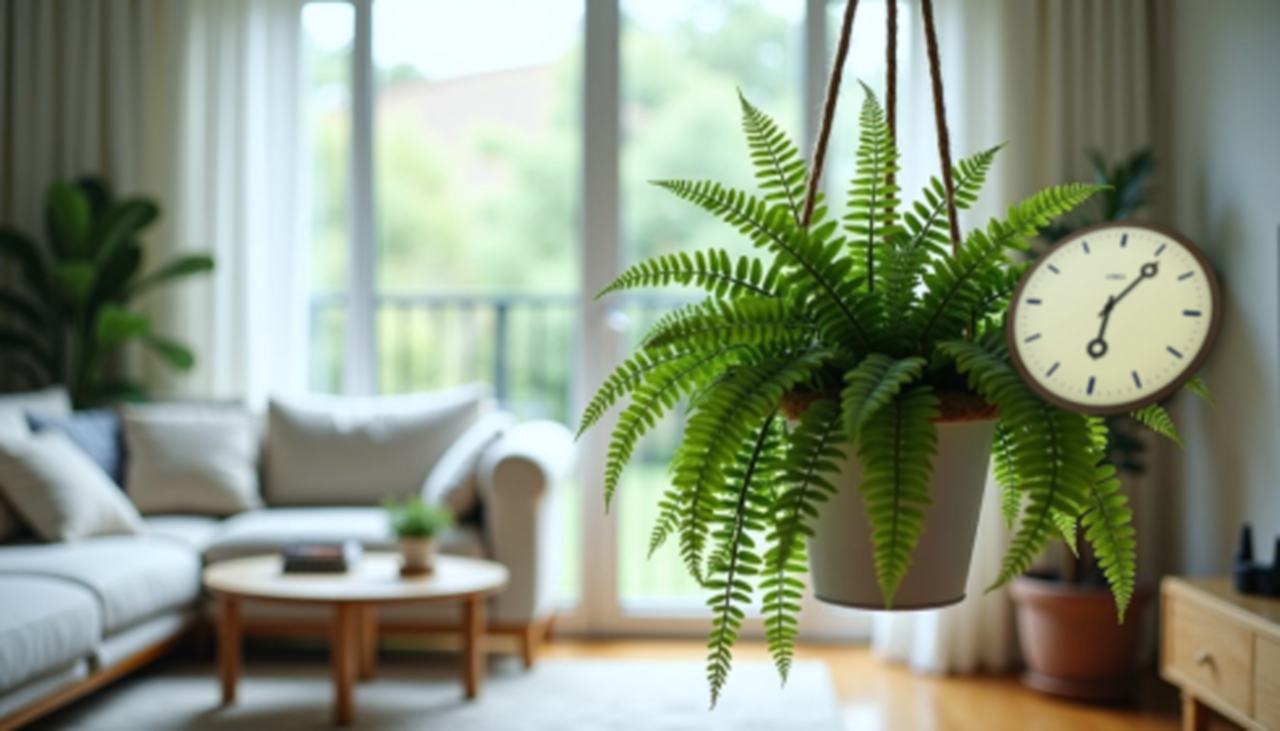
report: 6h06
